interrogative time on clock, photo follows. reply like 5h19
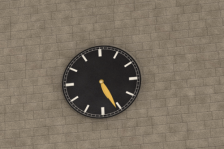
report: 5h26
